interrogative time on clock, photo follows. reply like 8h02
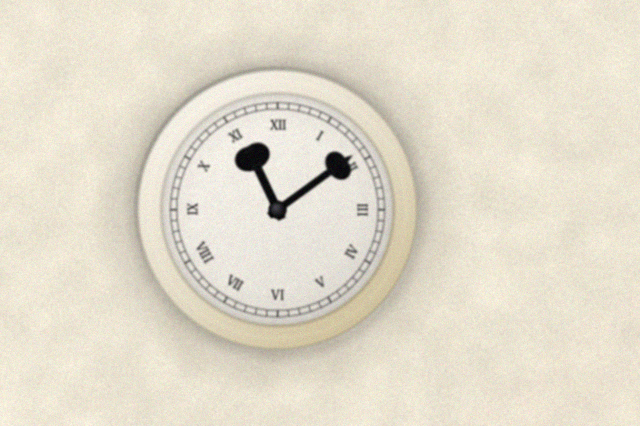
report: 11h09
